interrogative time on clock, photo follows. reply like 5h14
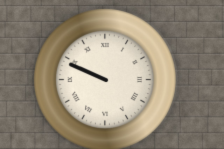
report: 9h49
